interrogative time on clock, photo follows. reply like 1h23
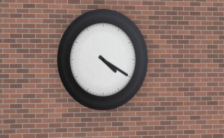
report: 4h20
